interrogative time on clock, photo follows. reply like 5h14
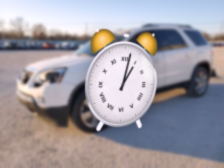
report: 1h02
